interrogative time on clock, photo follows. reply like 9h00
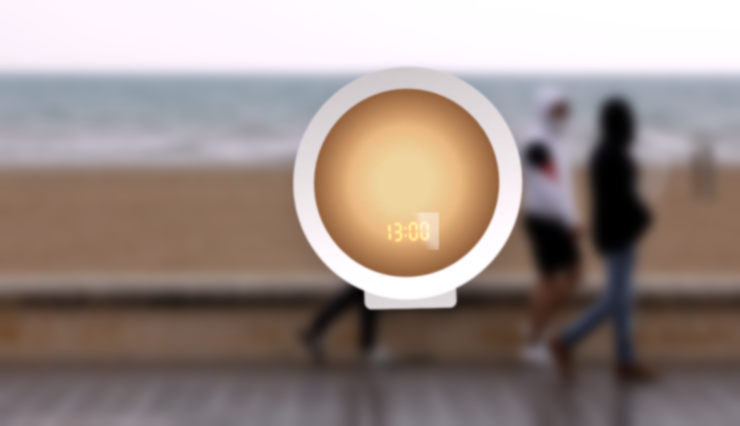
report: 13h00
